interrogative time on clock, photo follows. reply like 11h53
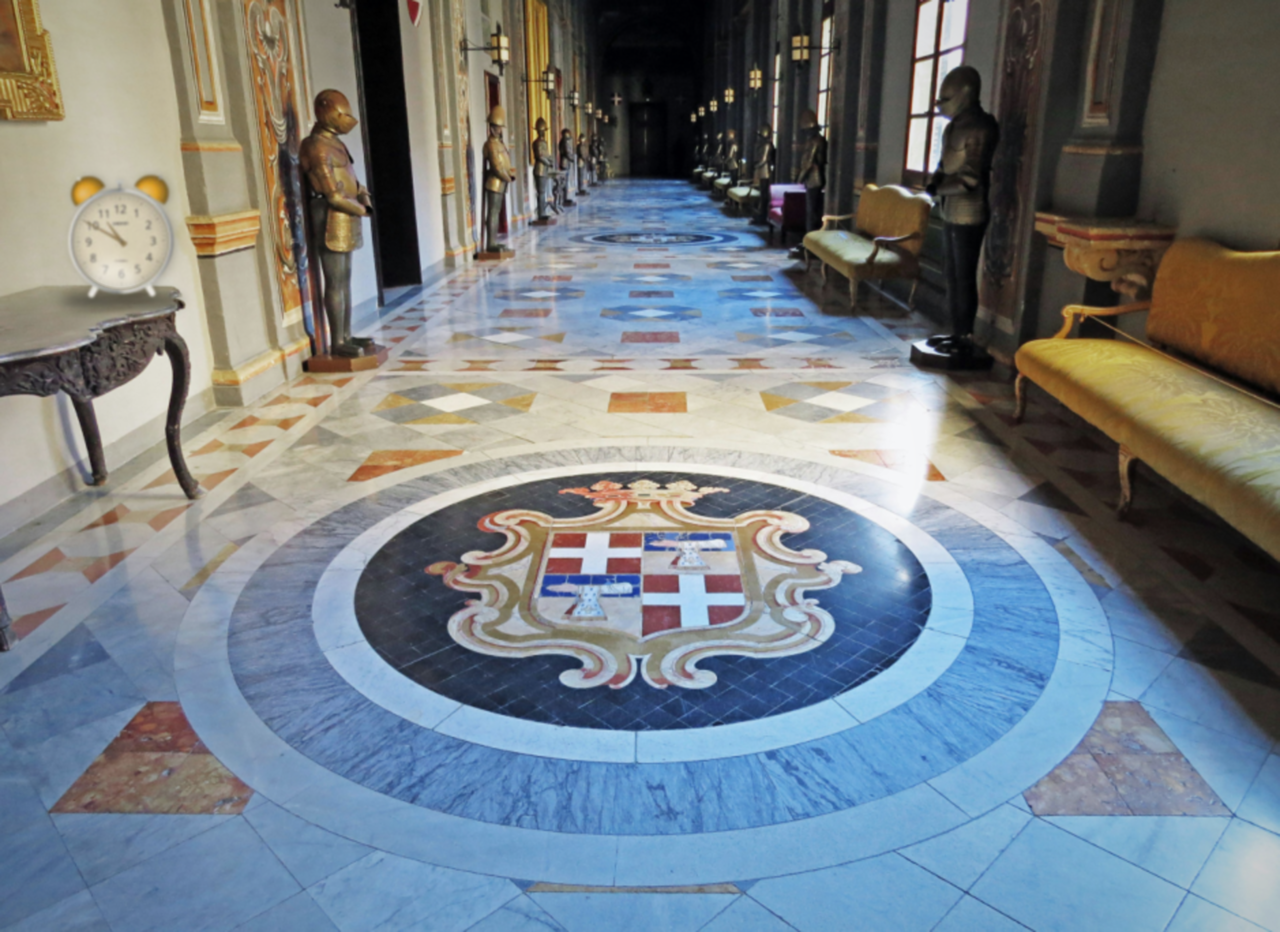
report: 10h50
